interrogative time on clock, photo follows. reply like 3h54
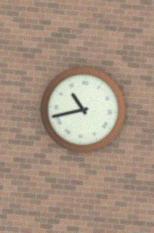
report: 10h42
